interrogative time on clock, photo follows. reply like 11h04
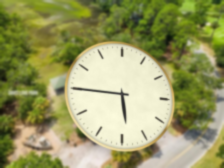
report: 5h45
